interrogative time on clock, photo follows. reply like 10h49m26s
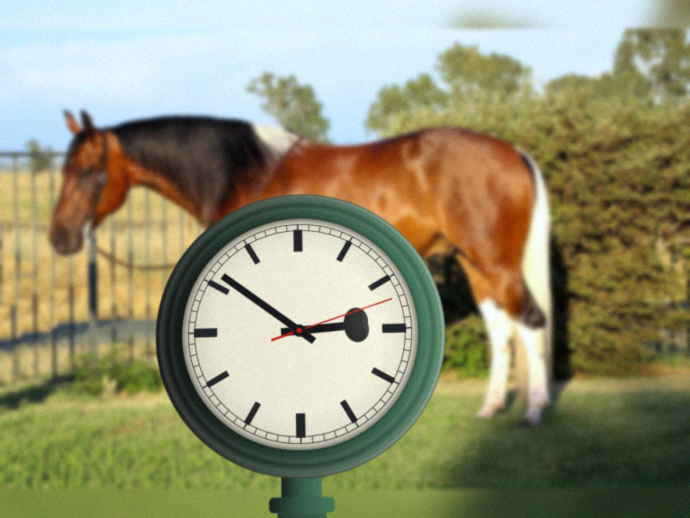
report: 2h51m12s
